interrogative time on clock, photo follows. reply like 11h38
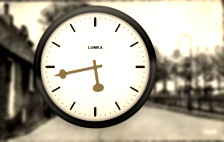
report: 5h43
